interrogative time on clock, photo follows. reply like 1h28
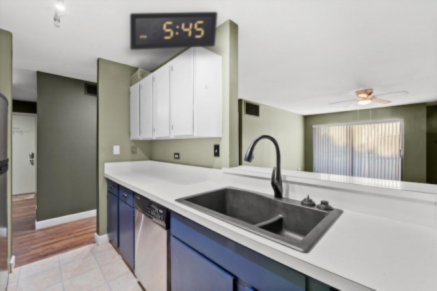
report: 5h45
